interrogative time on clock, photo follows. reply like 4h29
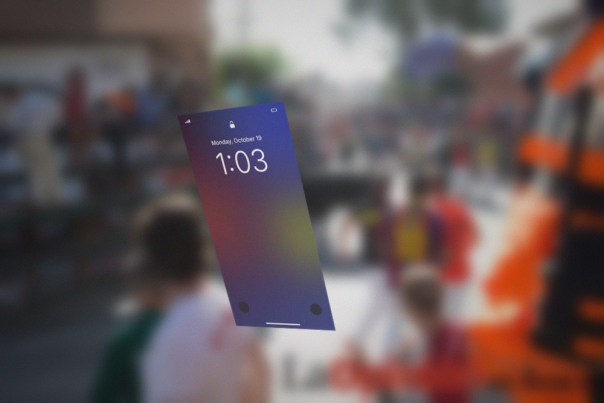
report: 1h03
